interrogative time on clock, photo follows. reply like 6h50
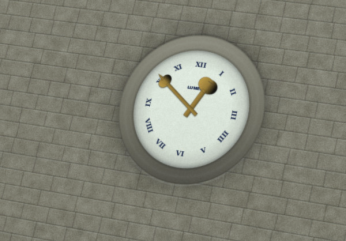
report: 12h51
